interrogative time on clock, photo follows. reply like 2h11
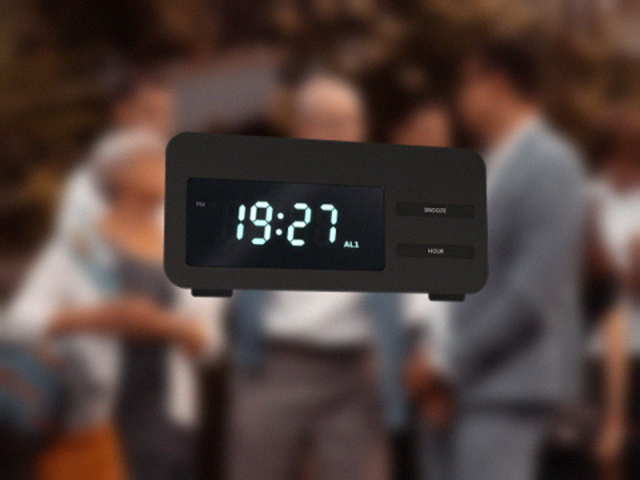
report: 19h27
